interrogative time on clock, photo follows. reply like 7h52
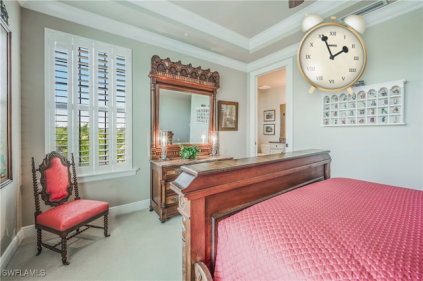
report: 1h56
